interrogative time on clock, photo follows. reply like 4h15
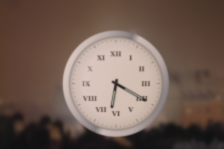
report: 6h20
